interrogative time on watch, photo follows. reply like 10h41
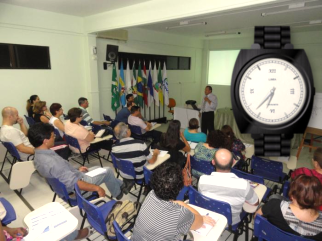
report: 6h37
